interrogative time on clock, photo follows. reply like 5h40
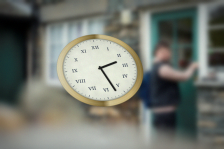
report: 2h27
